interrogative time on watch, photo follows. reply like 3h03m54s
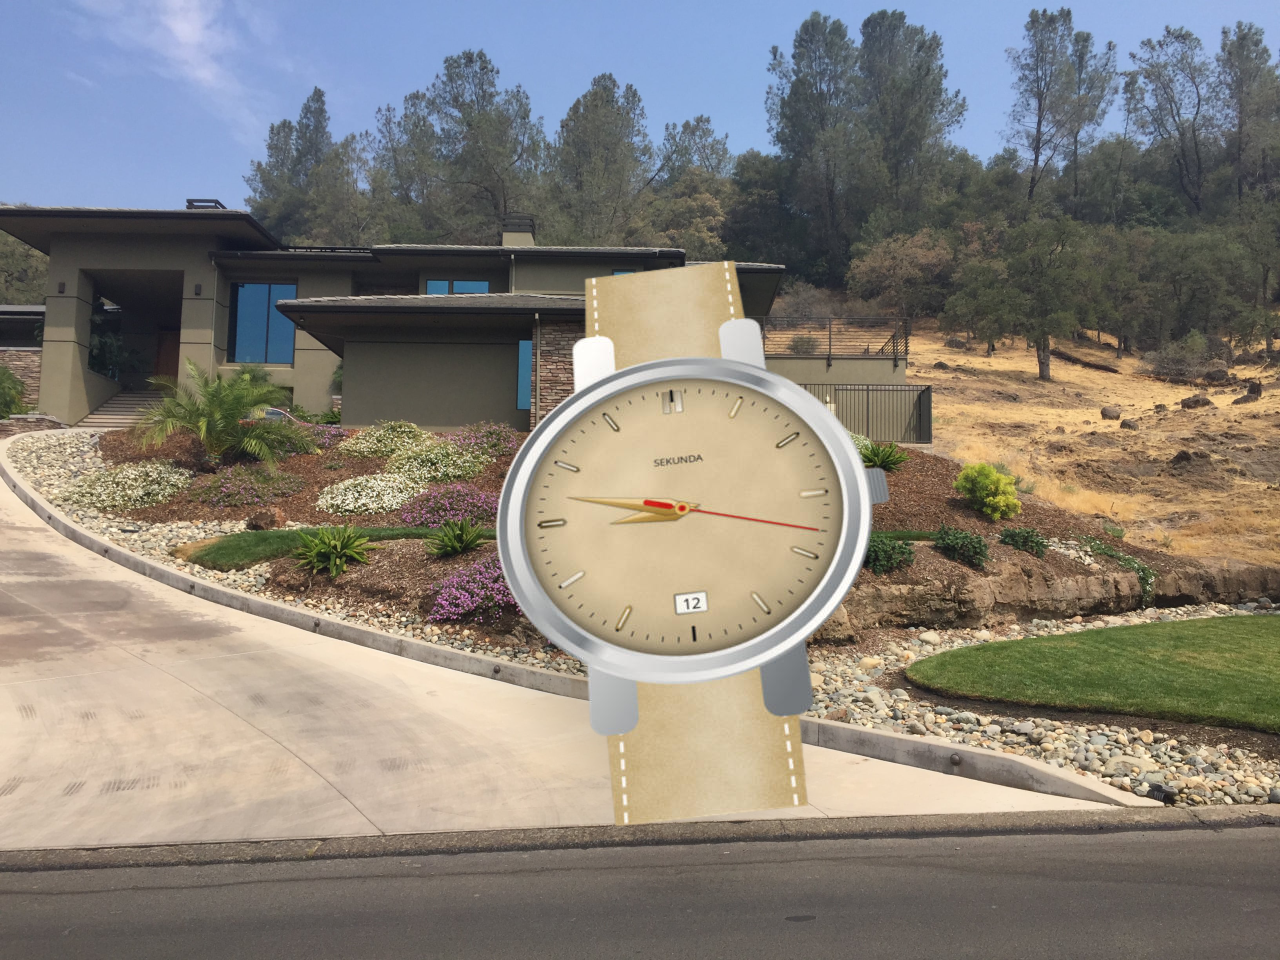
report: 8h47m18s
